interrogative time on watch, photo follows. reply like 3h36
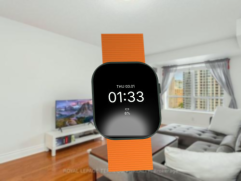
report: 1h33
